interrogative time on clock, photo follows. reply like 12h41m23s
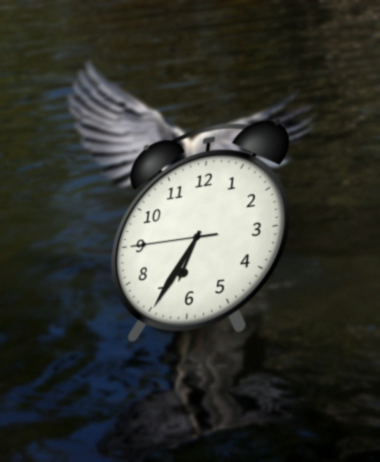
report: 6h34m45s
